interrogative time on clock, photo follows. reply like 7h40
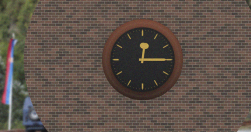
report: 12h15
